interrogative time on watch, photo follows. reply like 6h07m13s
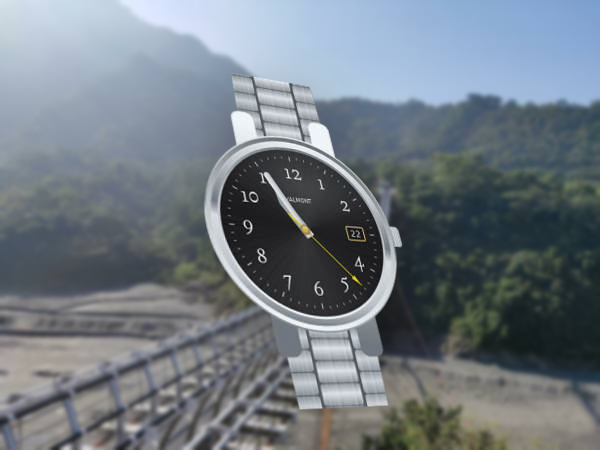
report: 10h55m23s
